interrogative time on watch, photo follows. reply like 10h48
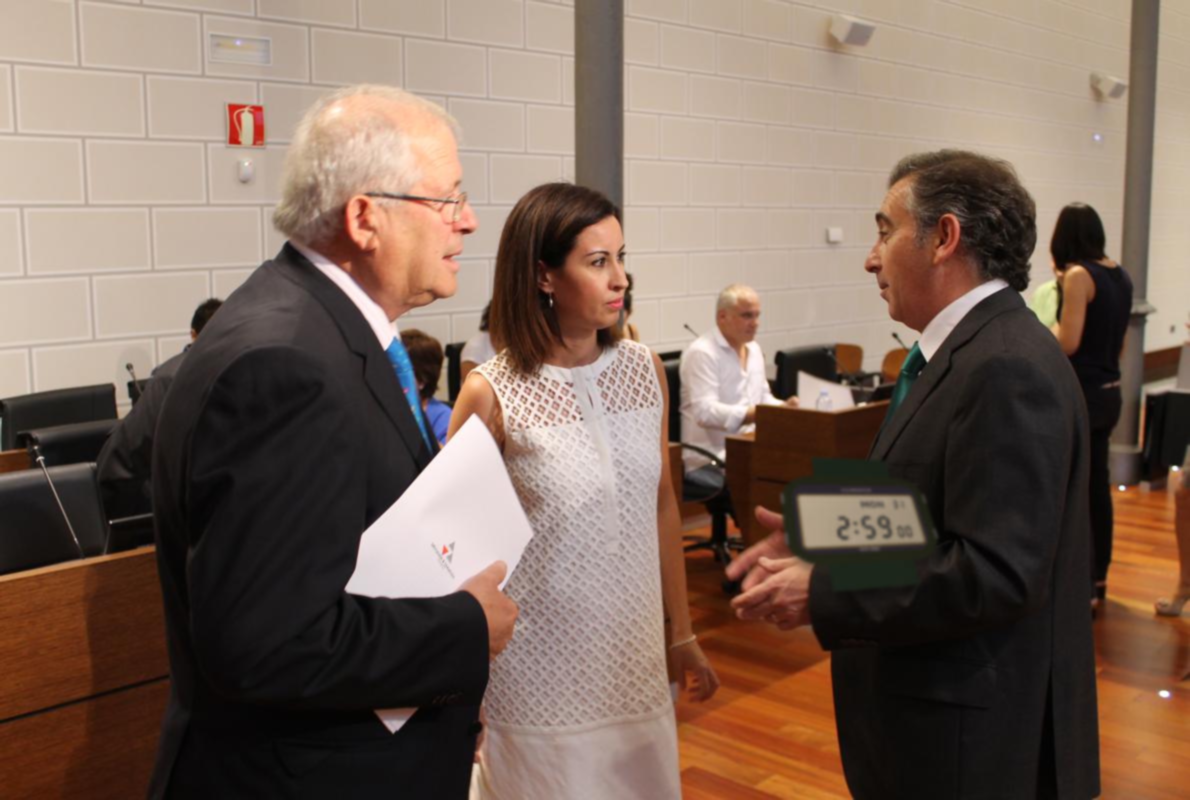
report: 2h59
